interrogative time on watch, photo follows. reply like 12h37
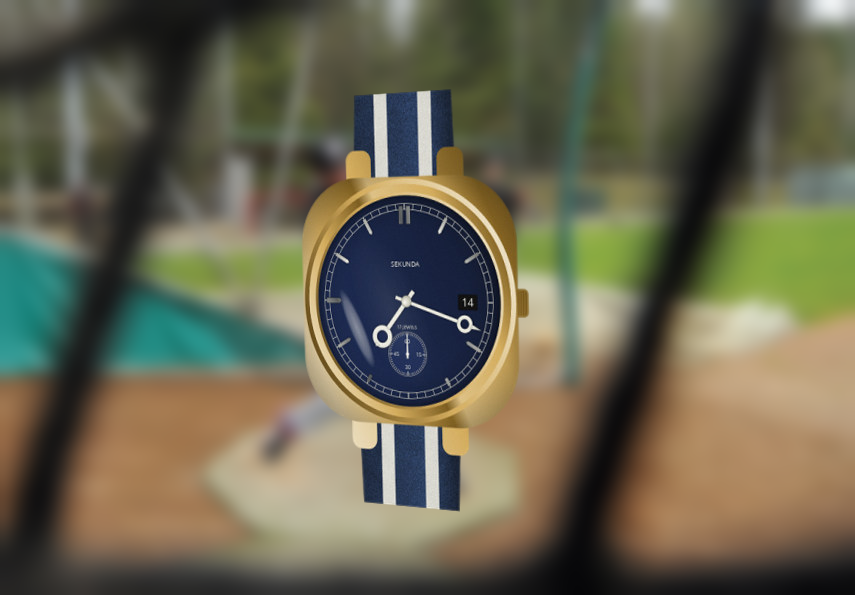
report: 7h18
